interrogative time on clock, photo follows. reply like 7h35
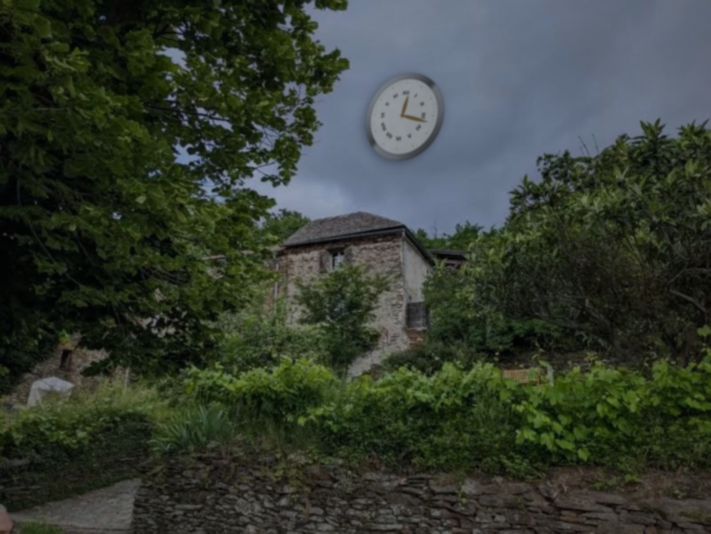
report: 12h17
